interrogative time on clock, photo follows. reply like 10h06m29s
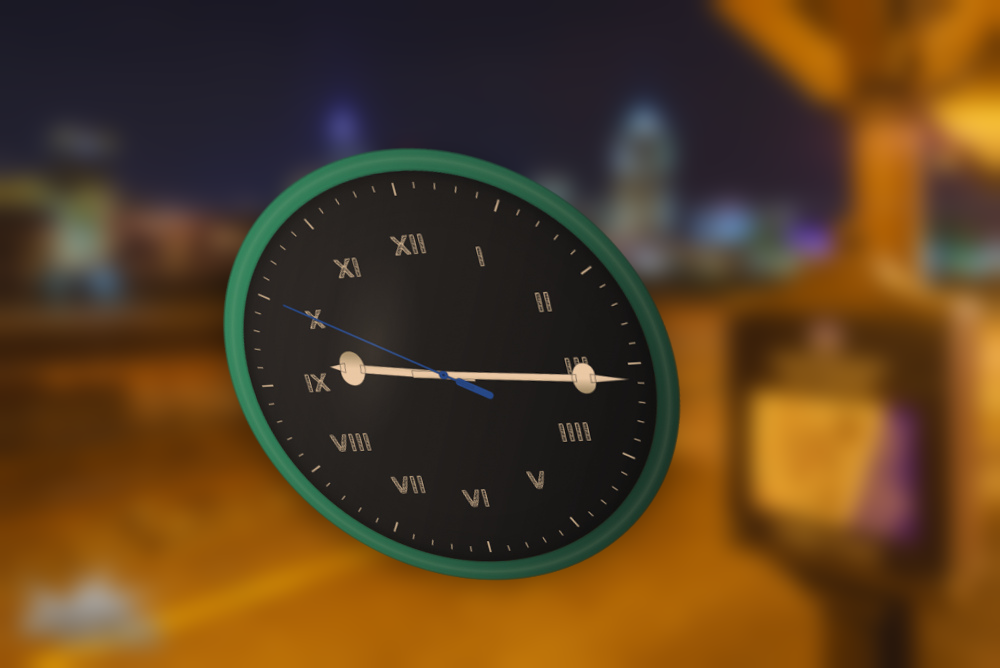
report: 9h15m50s
